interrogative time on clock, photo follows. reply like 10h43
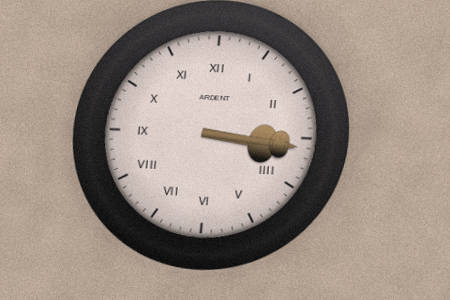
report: 3h16
